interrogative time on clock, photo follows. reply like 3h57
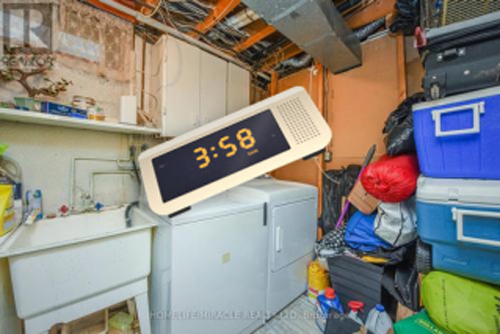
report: 3h58
